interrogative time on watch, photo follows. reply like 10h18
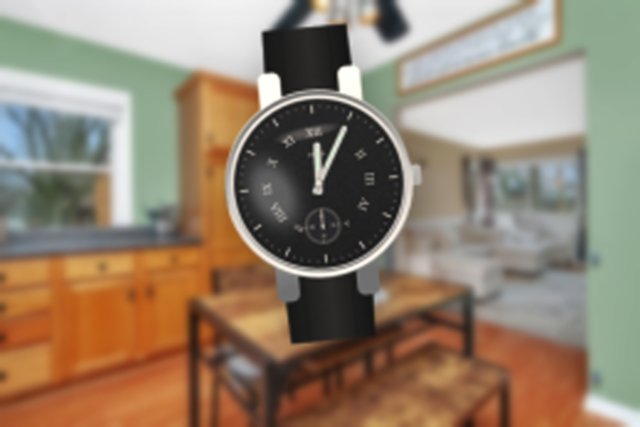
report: 12h05
